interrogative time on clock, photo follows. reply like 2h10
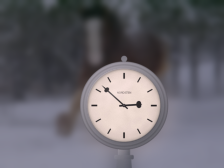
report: 2h52
